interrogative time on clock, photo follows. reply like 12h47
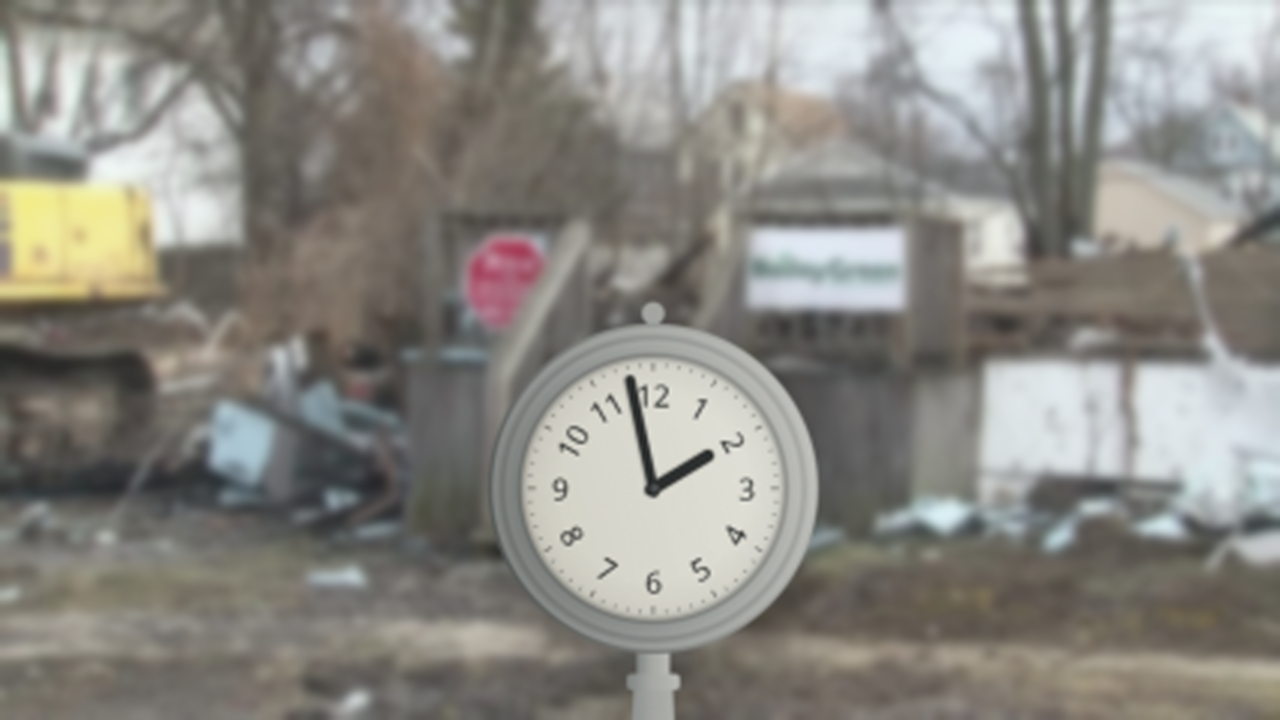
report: 1h58
